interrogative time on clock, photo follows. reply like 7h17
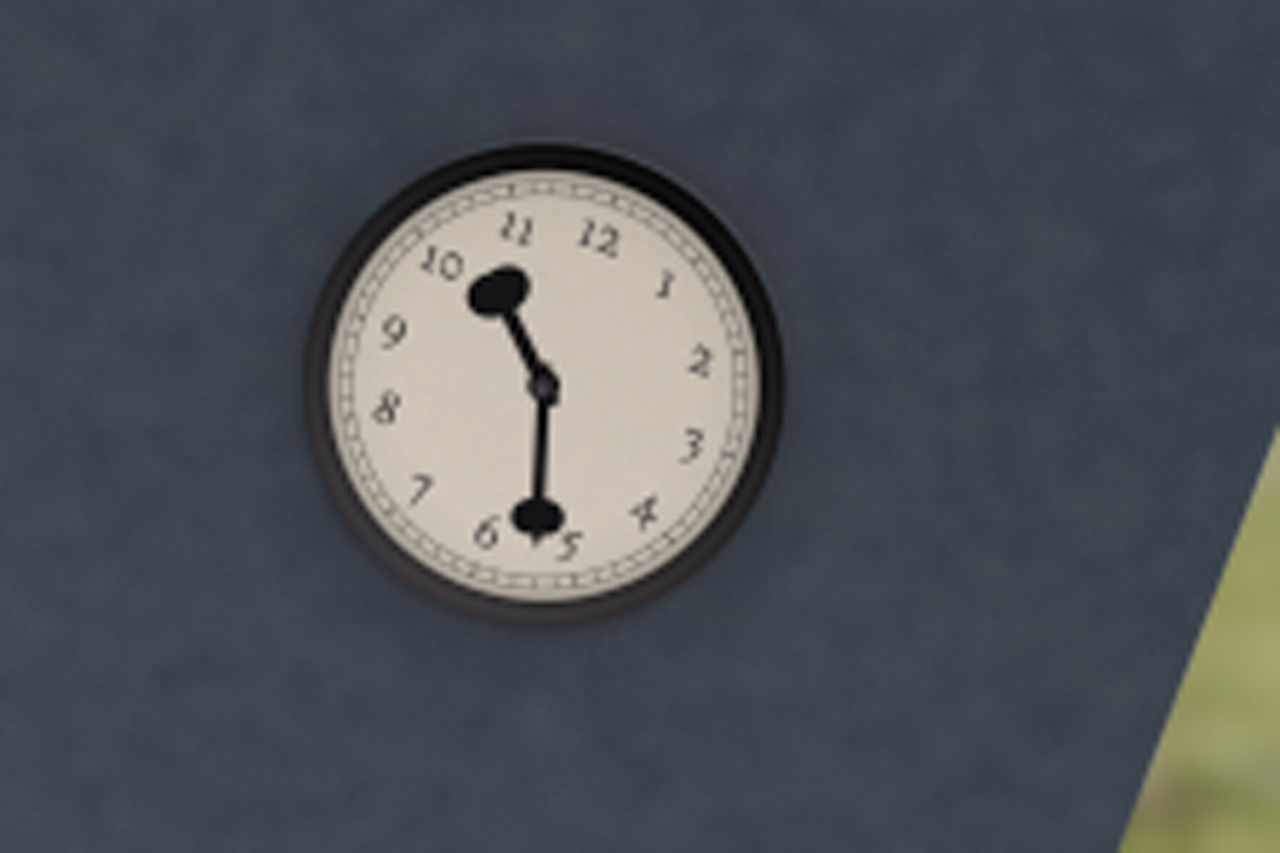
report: 10h27
